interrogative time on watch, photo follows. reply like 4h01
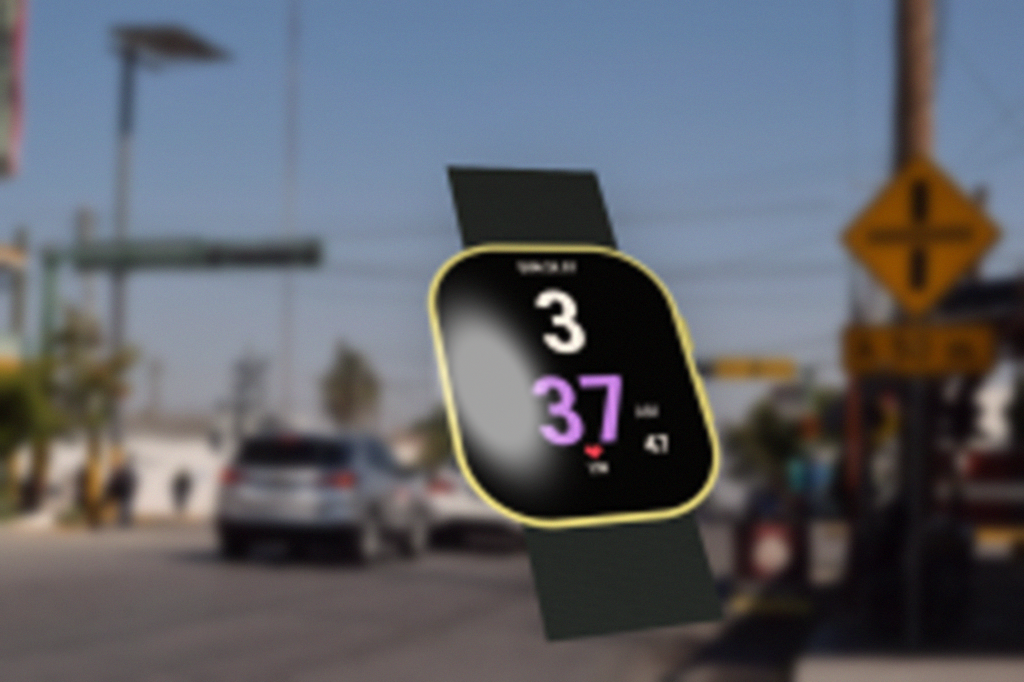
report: 3h37
